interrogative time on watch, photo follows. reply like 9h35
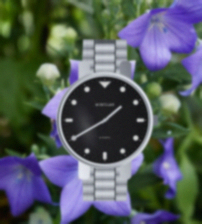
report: 1h40
